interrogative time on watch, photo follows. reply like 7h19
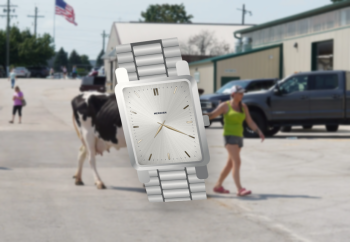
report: 7h20
